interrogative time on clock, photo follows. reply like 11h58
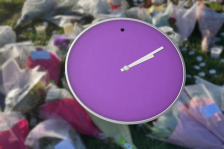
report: 2h10
